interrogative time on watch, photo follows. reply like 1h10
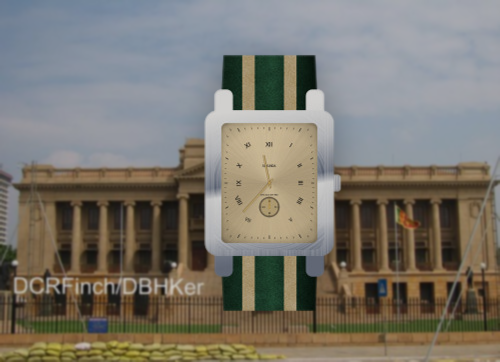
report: 11h37
